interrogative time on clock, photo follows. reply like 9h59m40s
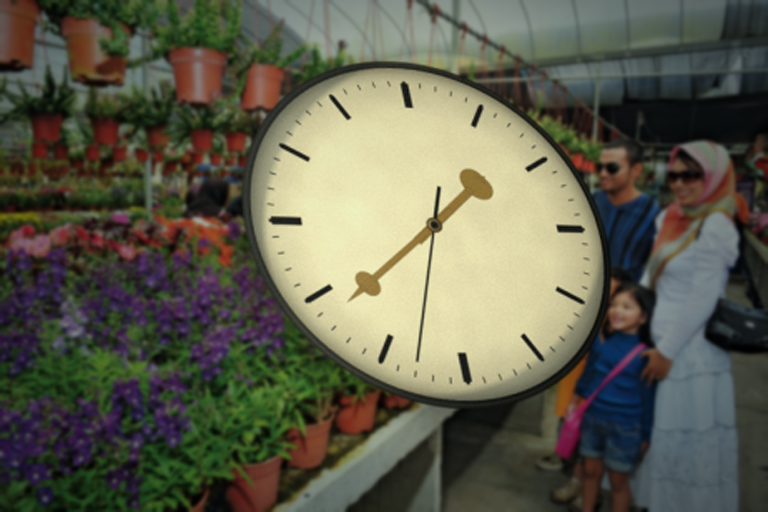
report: 1h38m33s
